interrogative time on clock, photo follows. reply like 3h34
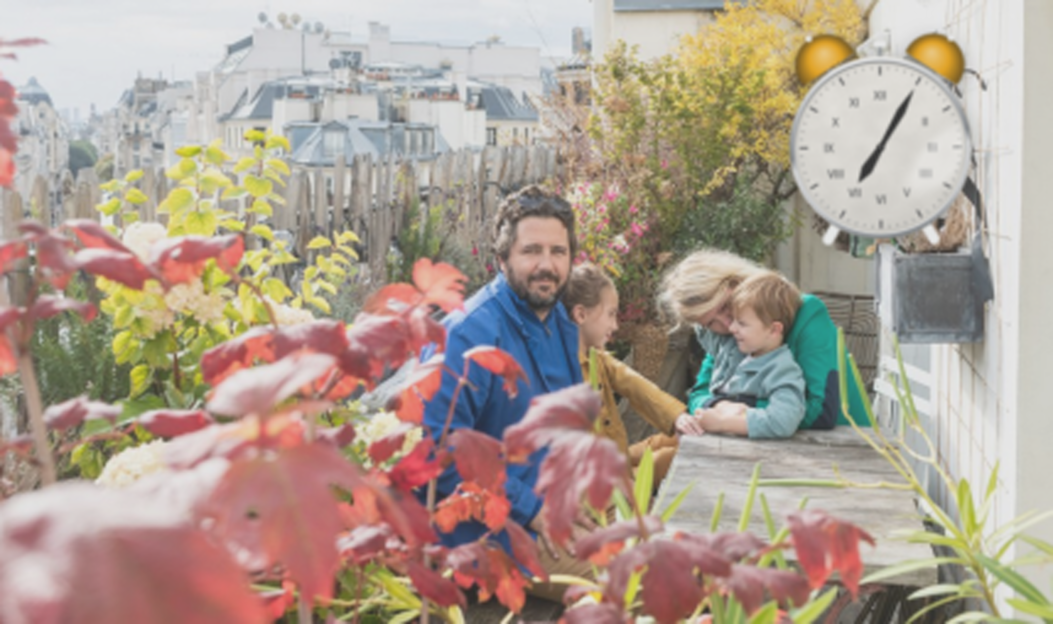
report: 7h05
